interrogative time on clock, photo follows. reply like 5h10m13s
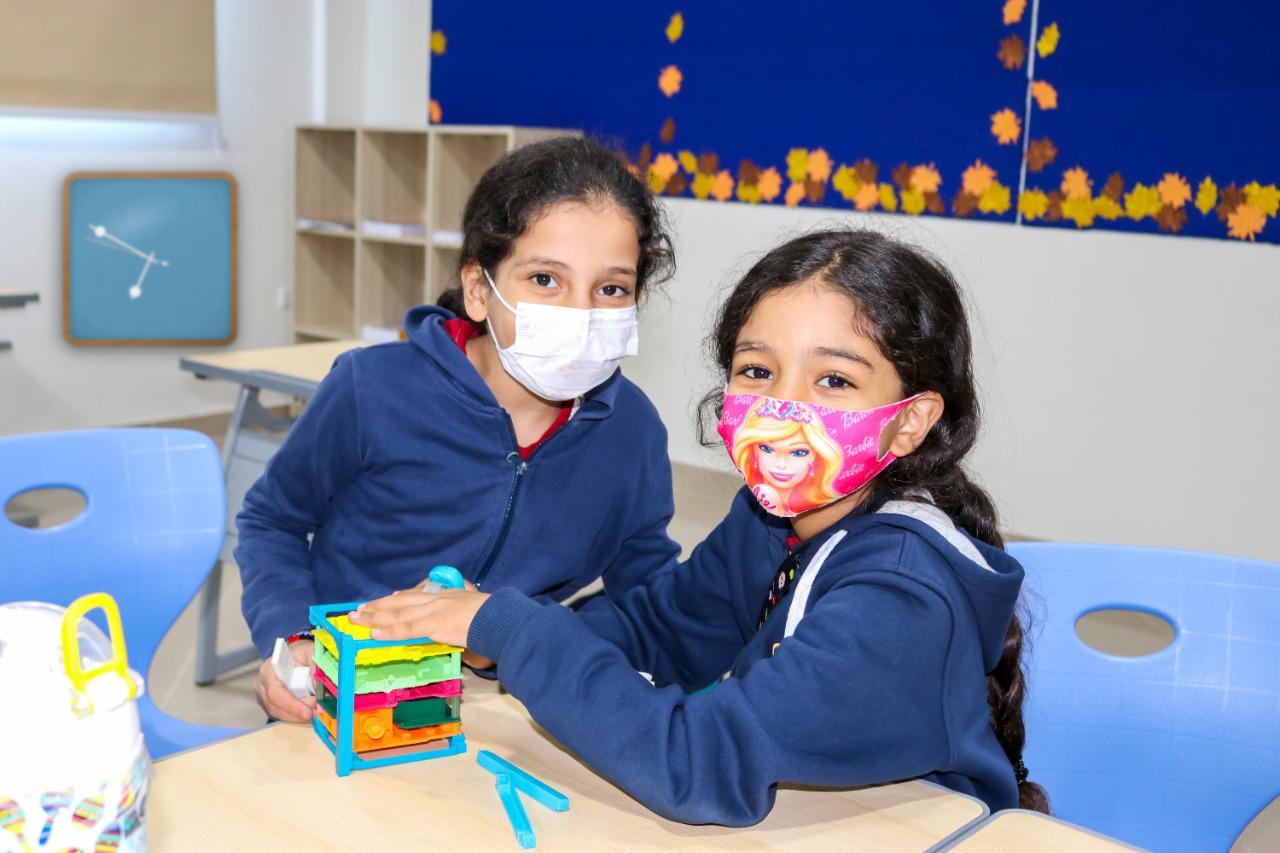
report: 6h49m48s
